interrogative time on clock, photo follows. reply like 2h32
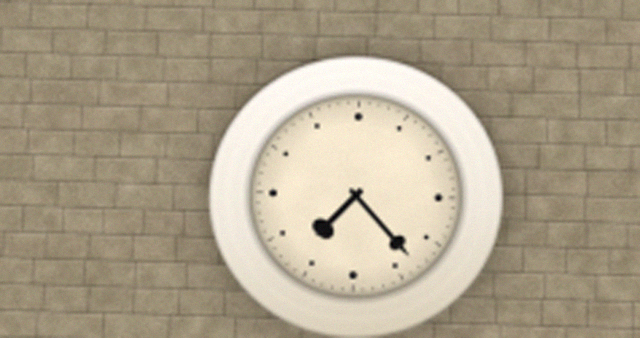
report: 7h23
